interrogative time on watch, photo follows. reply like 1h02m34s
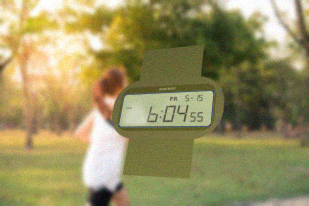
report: 6h04m55s
